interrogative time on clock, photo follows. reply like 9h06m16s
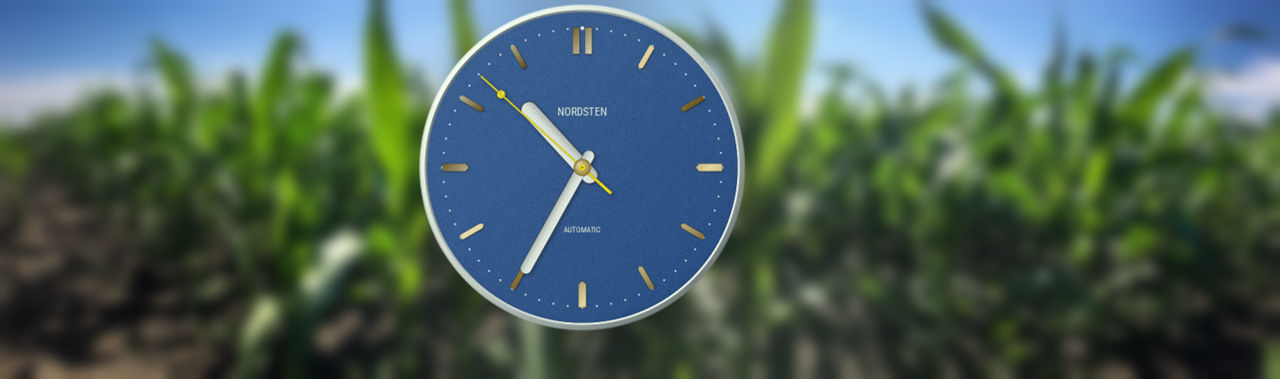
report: 10h34m52s
